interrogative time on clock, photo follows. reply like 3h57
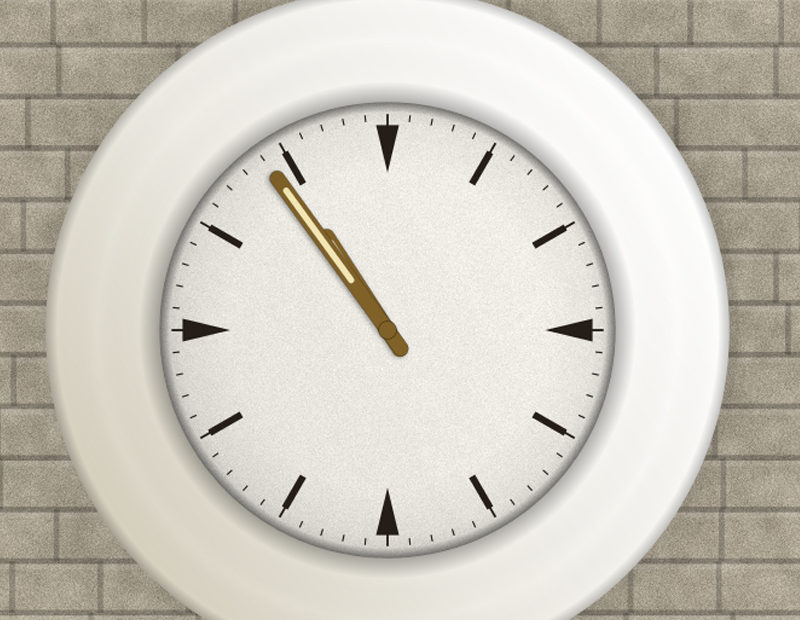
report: 10h54
